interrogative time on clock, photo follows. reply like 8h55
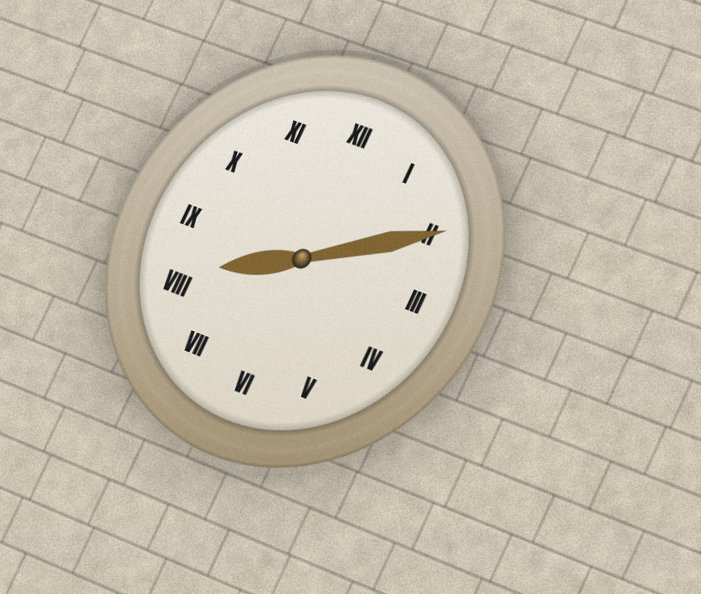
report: 8h10
